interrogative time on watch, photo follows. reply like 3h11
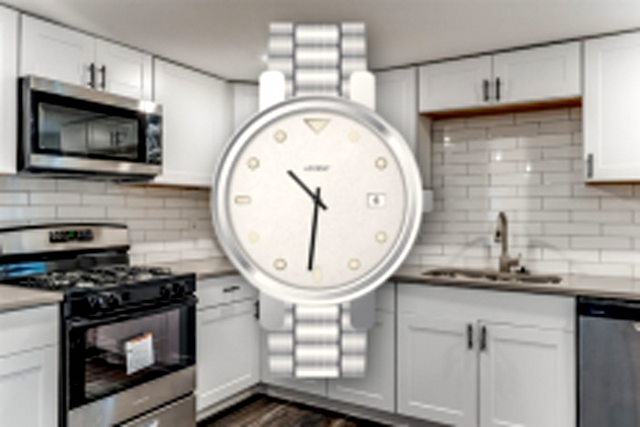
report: 10h31
